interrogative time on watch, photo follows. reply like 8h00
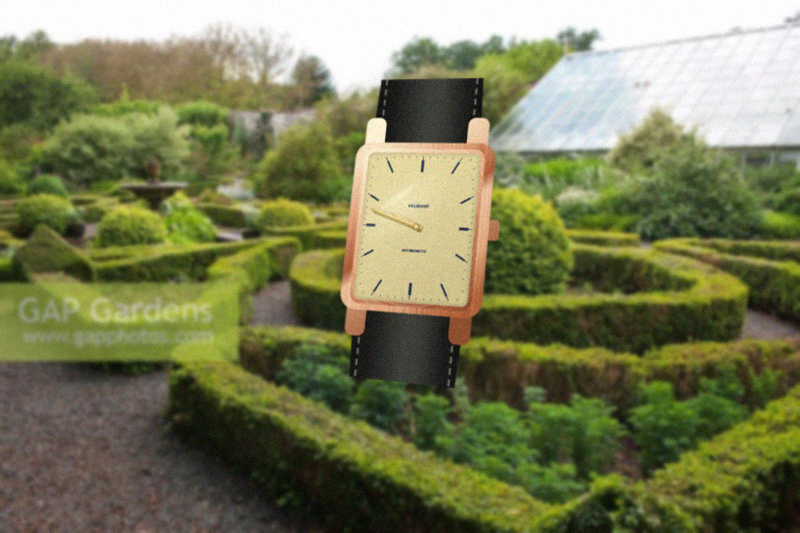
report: 9h48
